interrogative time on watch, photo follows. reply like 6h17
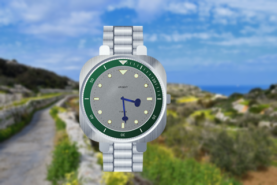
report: 3h29
